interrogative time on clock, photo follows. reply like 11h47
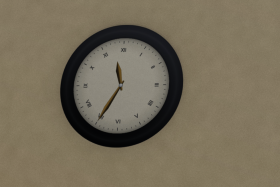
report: 11h35
